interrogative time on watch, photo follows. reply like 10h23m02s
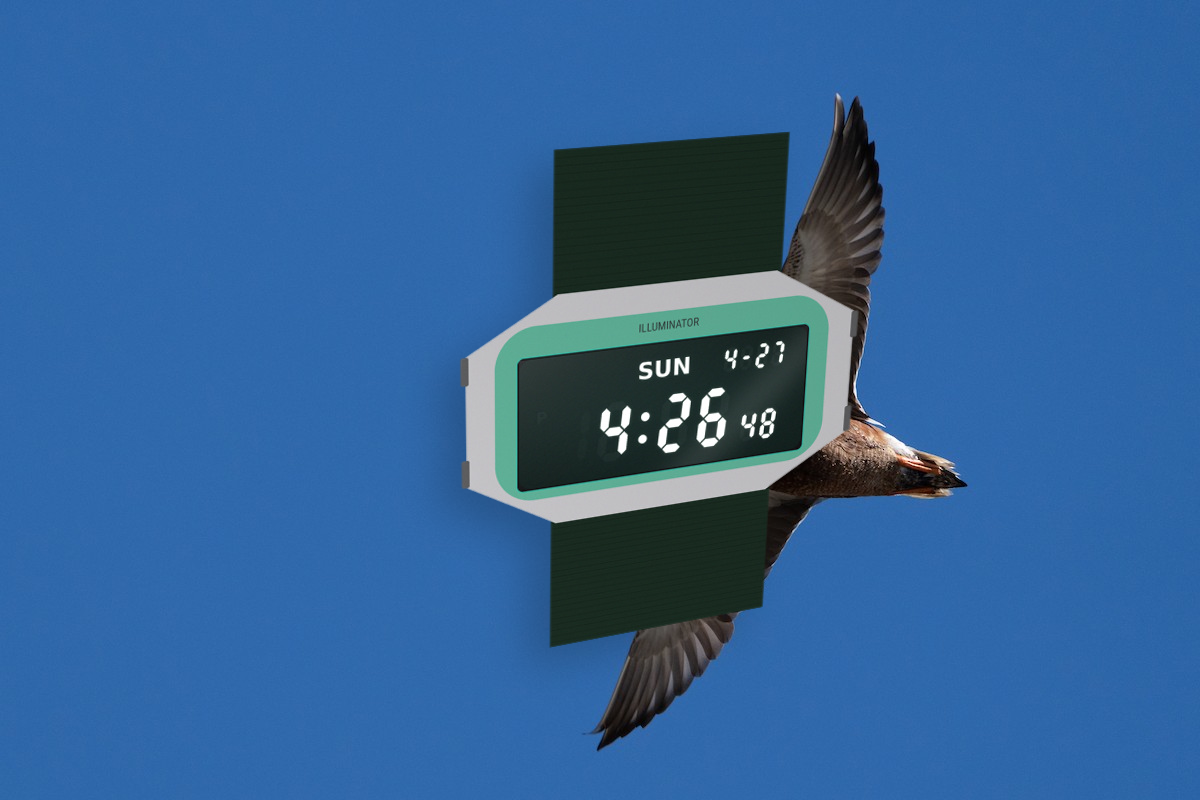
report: 4h26m48s
